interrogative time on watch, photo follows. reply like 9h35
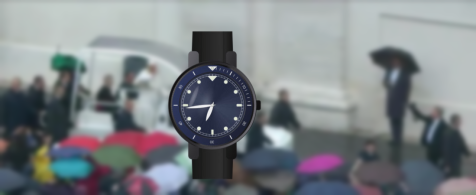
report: 6h44
